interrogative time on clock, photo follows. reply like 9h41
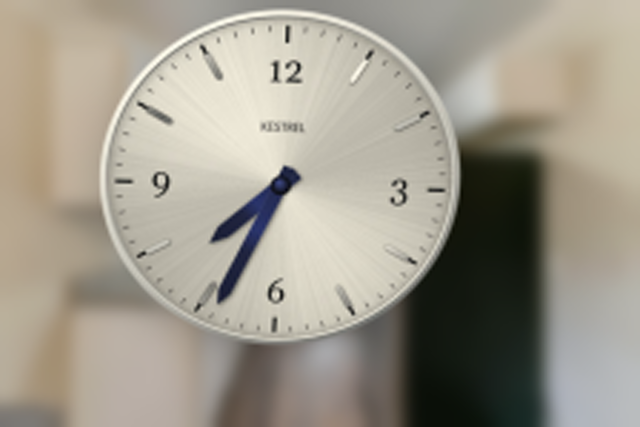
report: 7h34
